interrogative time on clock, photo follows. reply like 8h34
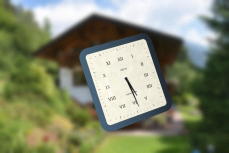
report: 5h29
